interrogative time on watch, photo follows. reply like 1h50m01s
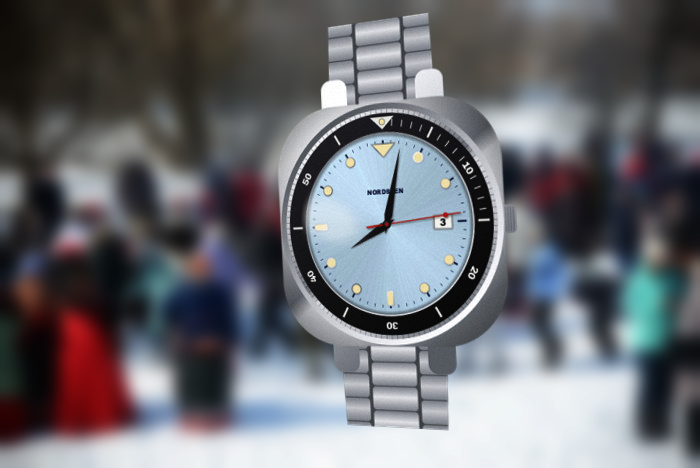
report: 8h02m14s
